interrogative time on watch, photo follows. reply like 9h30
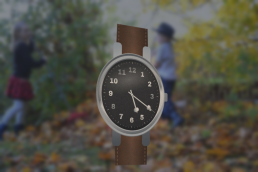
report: 5h20
